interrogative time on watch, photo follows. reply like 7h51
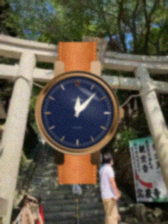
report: 12h07
